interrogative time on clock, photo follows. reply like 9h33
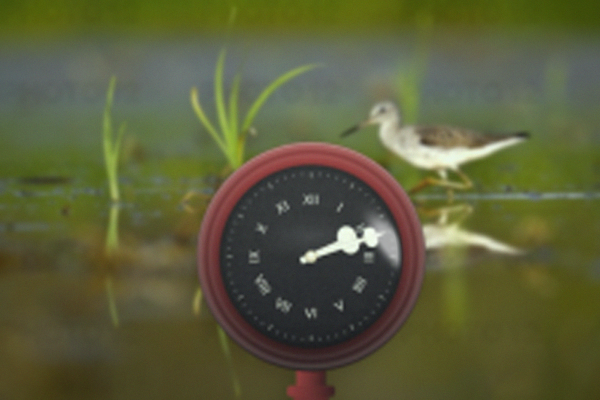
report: 2h12
